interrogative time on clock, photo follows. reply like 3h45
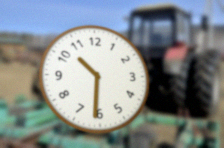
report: 10h31
